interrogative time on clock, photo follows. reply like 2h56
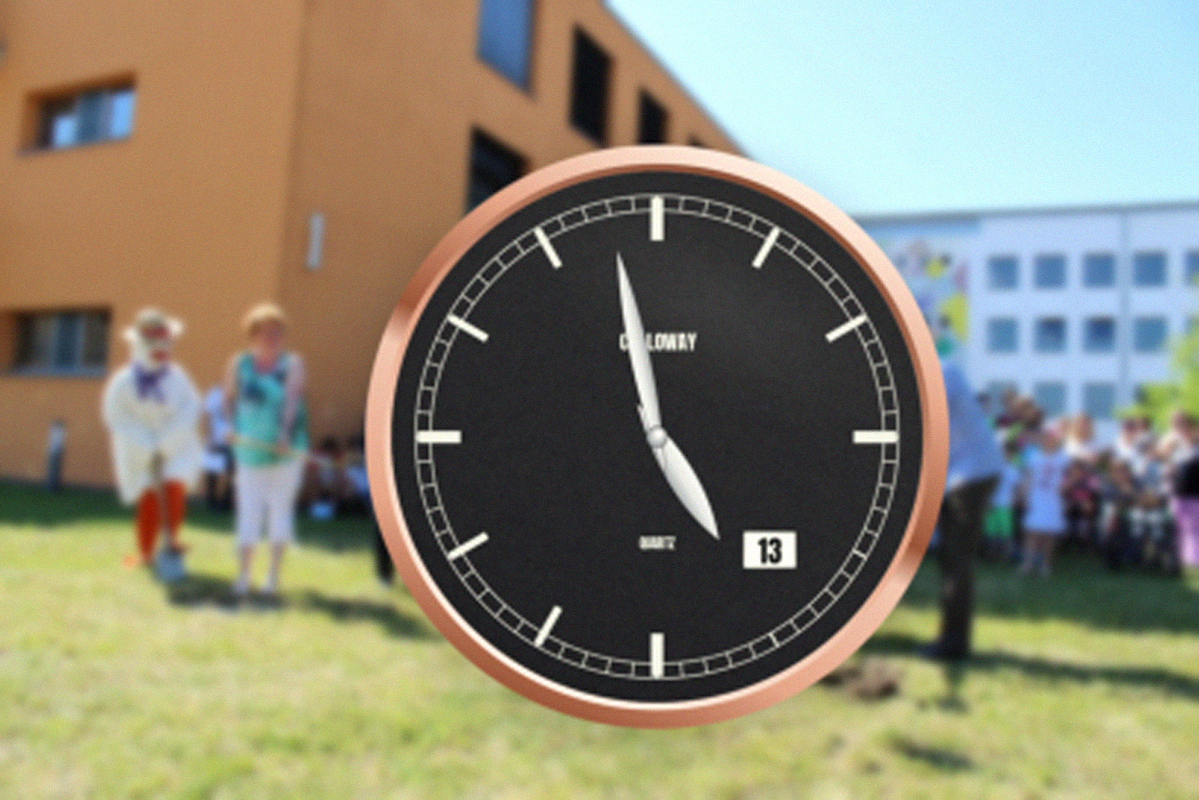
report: 4h58
